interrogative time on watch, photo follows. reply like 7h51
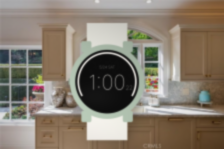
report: 1h00
